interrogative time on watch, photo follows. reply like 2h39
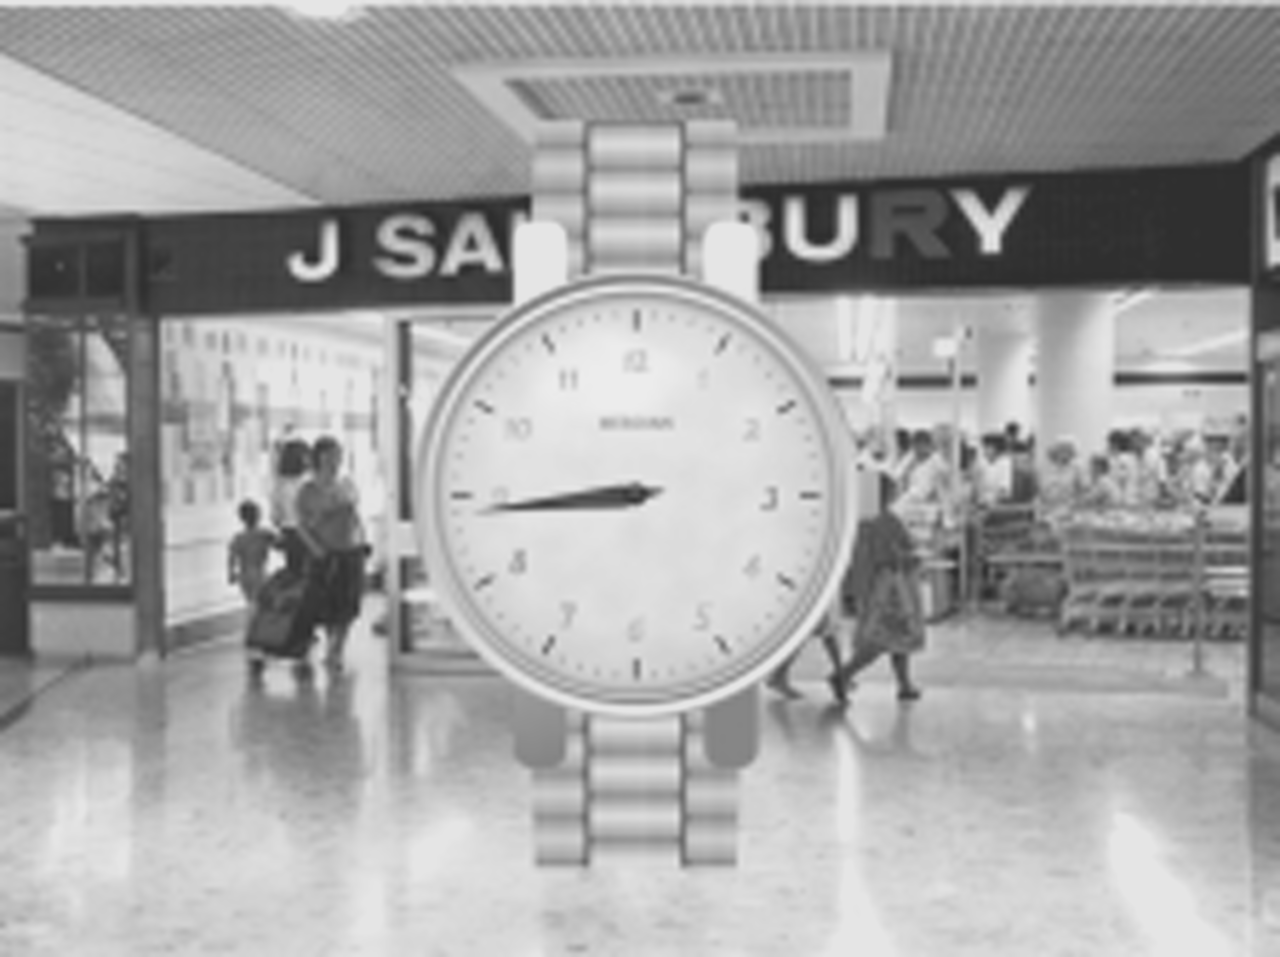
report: 8h44
